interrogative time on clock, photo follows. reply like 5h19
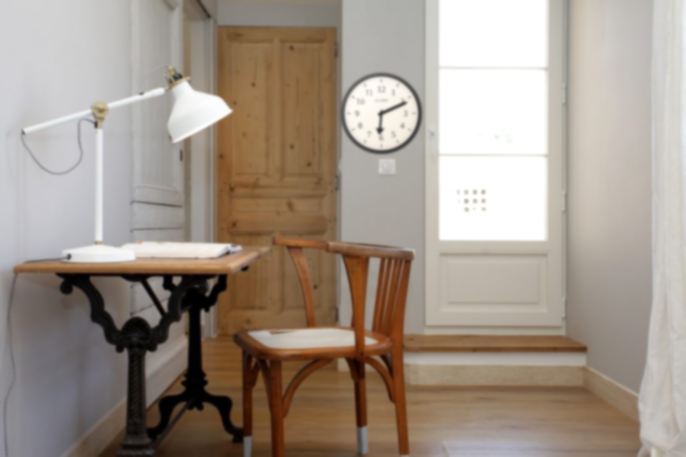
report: 6h11
